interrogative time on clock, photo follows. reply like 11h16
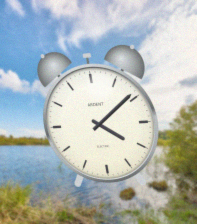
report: 4h09
